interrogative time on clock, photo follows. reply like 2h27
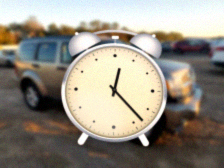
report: 12h23
